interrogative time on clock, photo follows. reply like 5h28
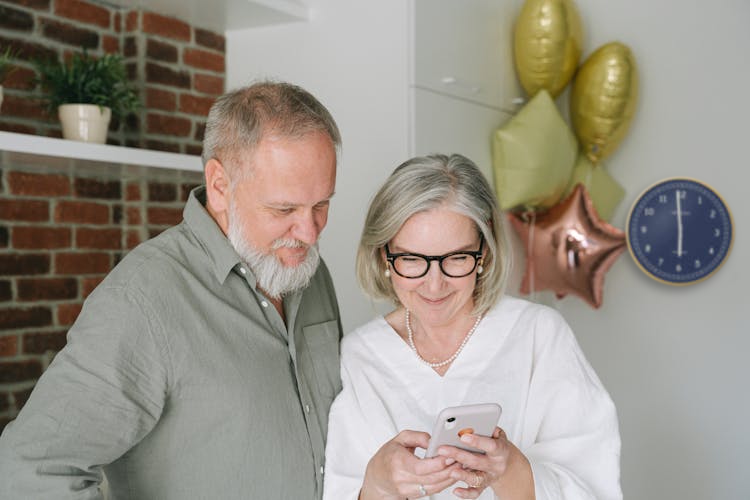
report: 5h59
